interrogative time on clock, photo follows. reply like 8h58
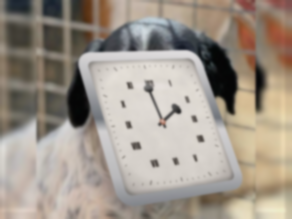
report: 1h59
